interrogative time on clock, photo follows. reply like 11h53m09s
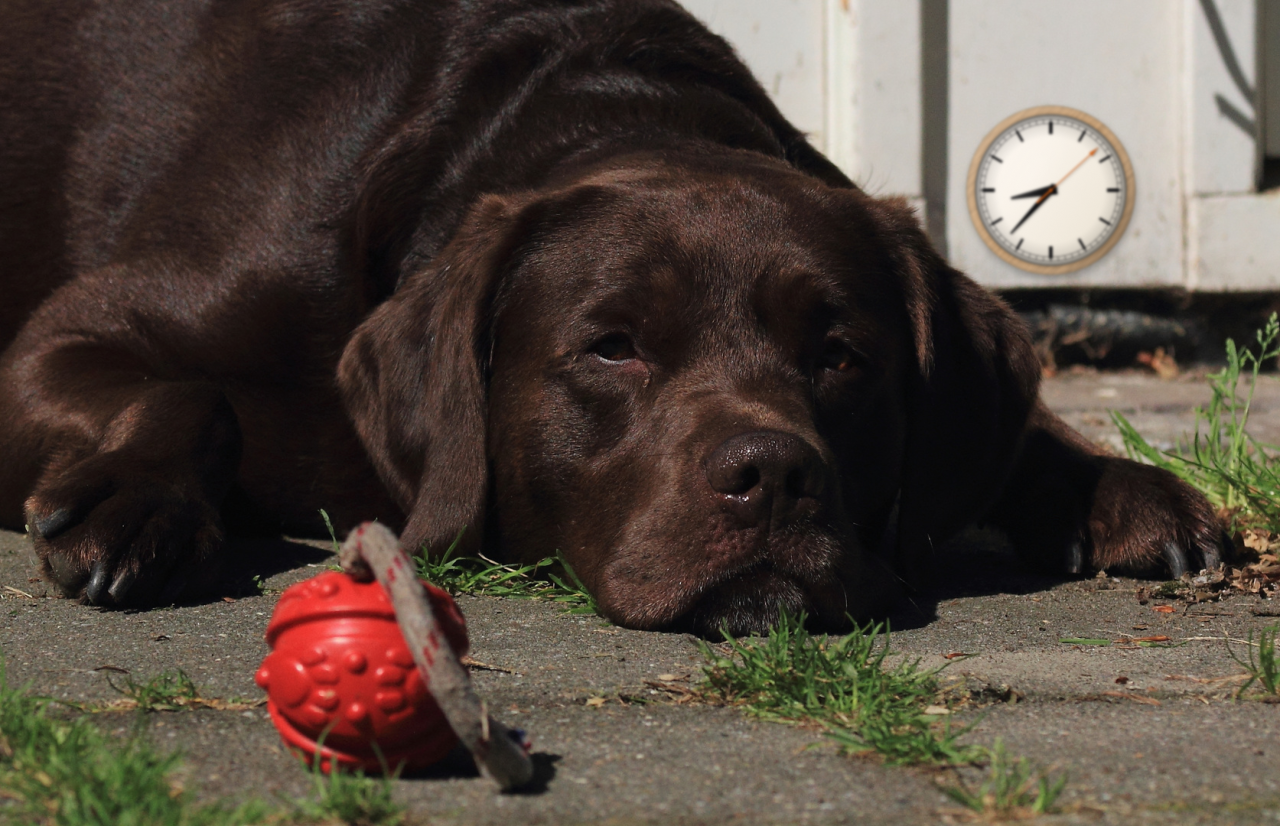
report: 8h37m08s
